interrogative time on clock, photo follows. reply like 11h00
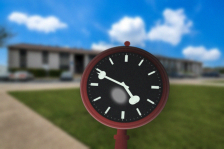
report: 4h49
